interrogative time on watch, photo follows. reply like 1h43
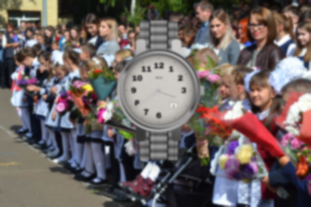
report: 3h39
